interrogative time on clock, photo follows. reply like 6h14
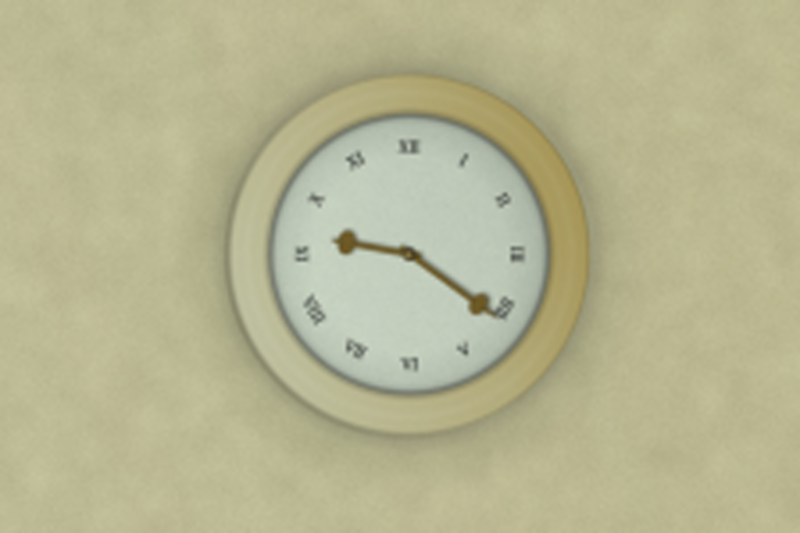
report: 9h21
